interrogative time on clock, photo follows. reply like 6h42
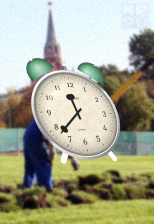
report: 11h38
